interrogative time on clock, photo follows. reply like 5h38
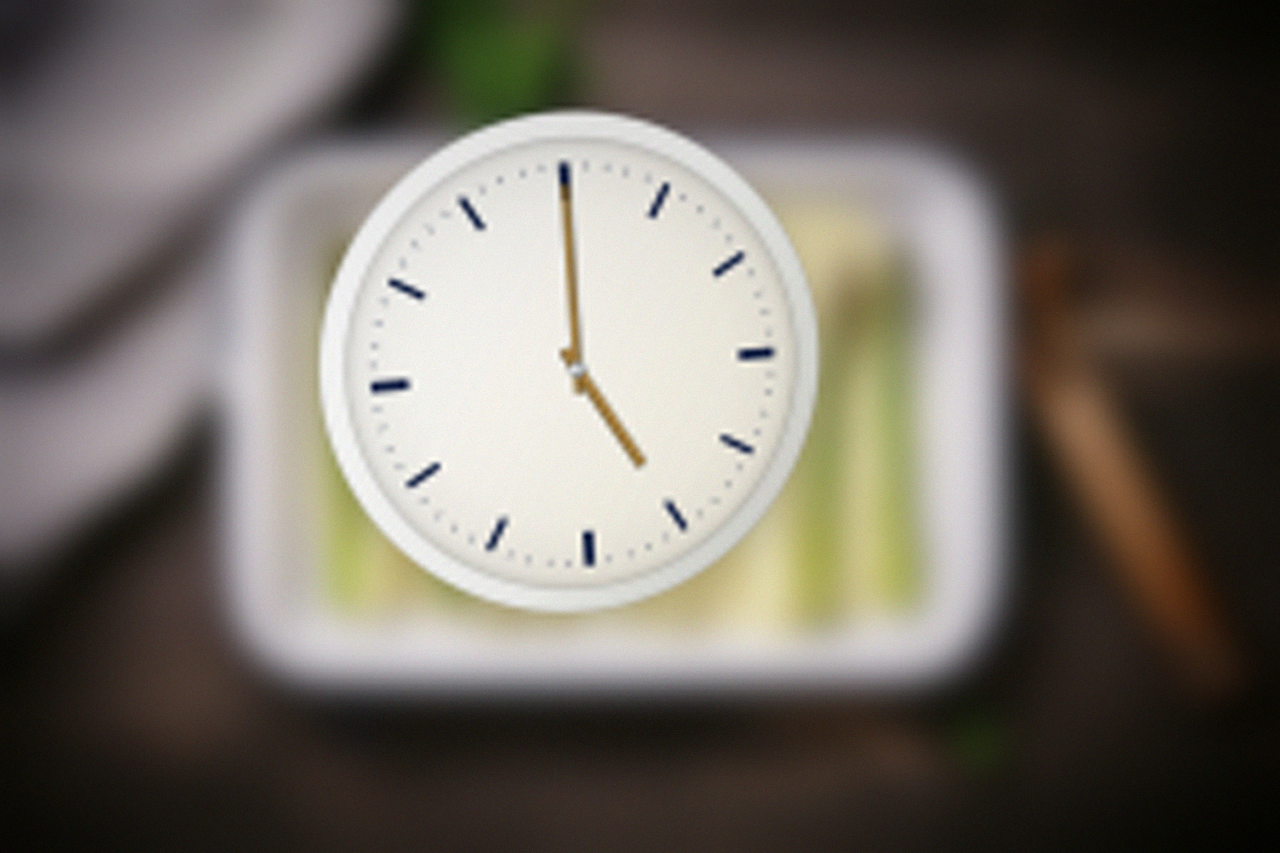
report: 5h00
